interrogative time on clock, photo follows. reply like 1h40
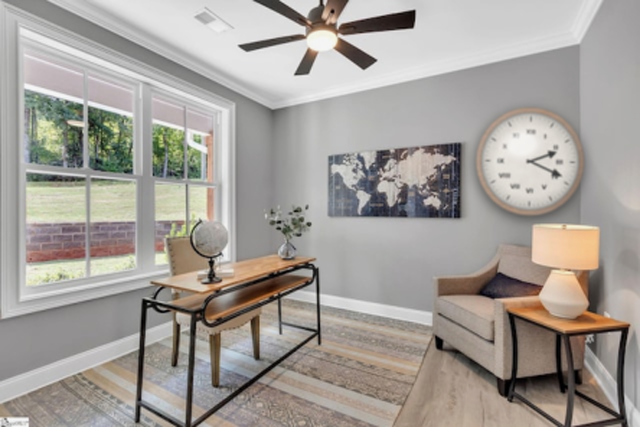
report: 2h19
